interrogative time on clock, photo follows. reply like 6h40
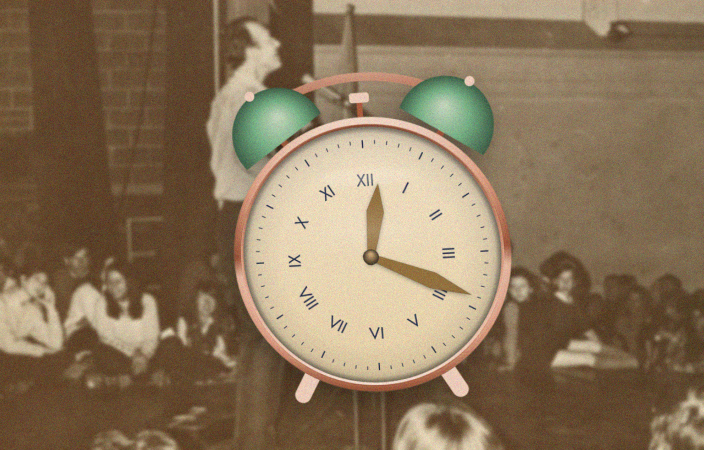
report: 12h19
